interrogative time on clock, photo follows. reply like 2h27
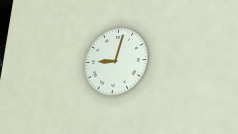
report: 9h02
